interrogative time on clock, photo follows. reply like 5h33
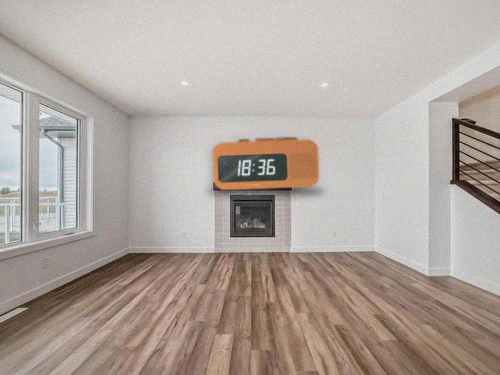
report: 18h36
